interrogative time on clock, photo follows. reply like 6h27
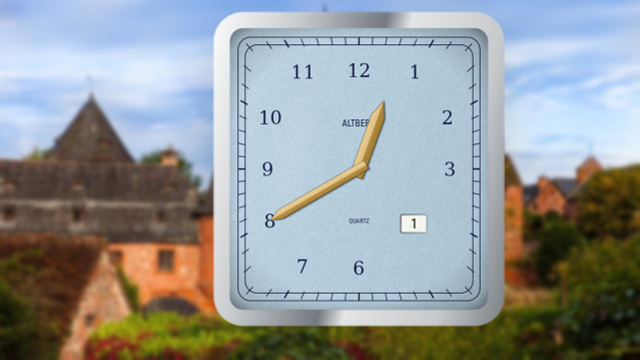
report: 12h40
